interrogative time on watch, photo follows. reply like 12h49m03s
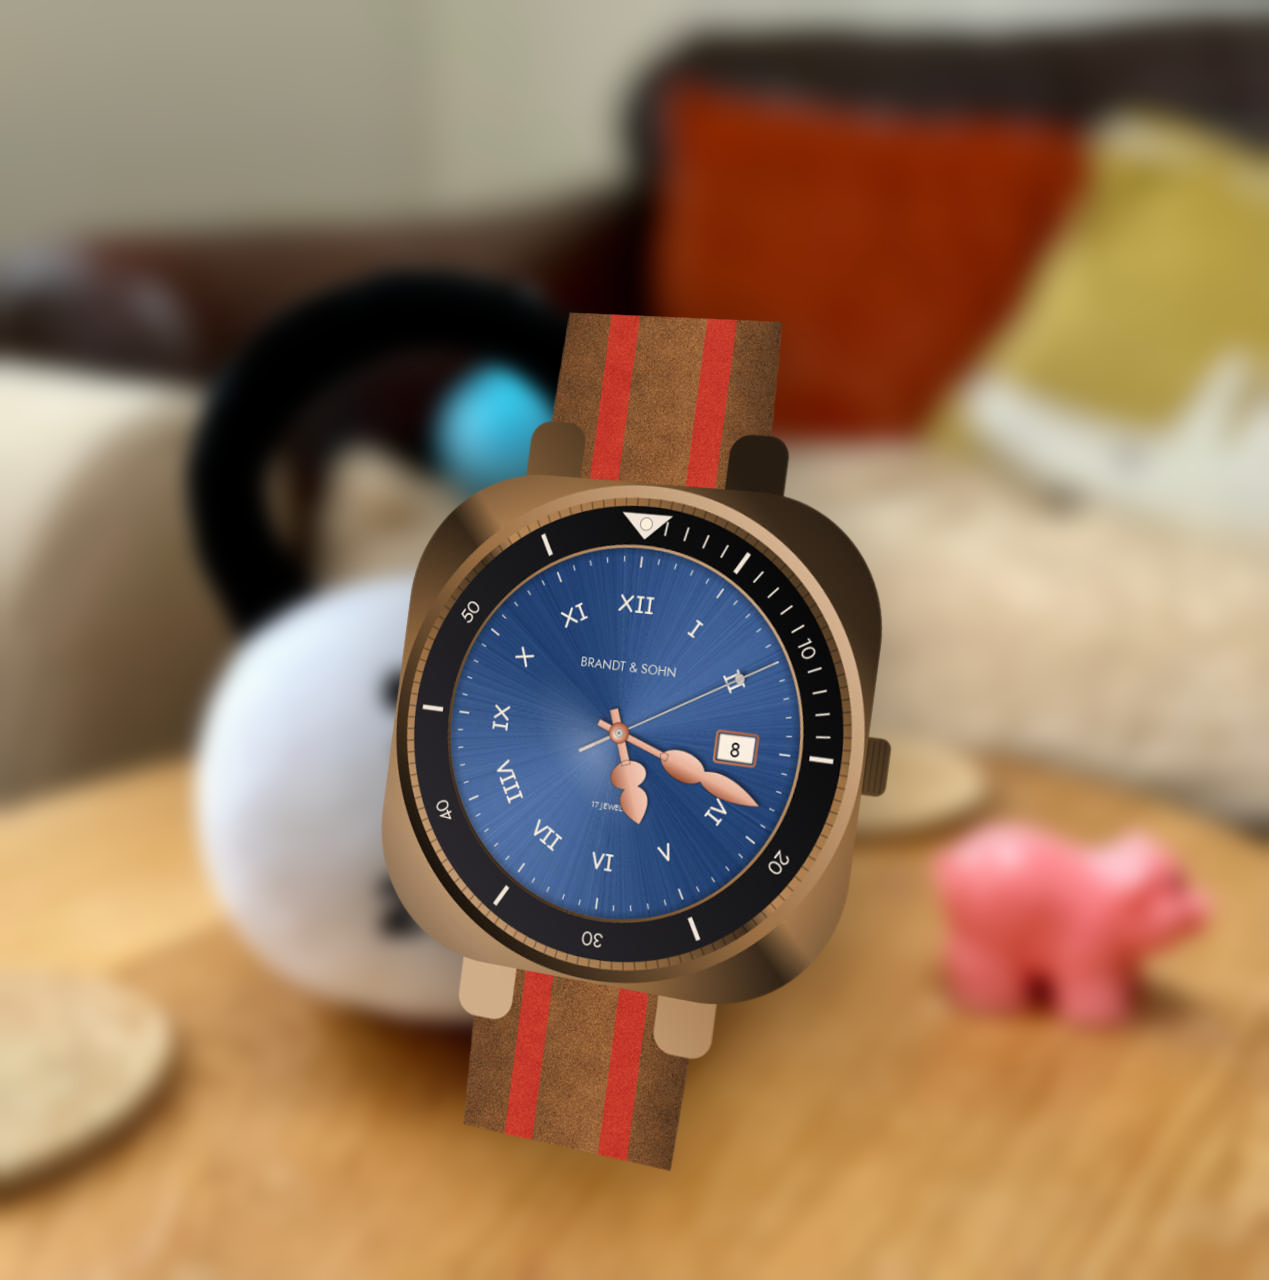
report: 5h18m10s
